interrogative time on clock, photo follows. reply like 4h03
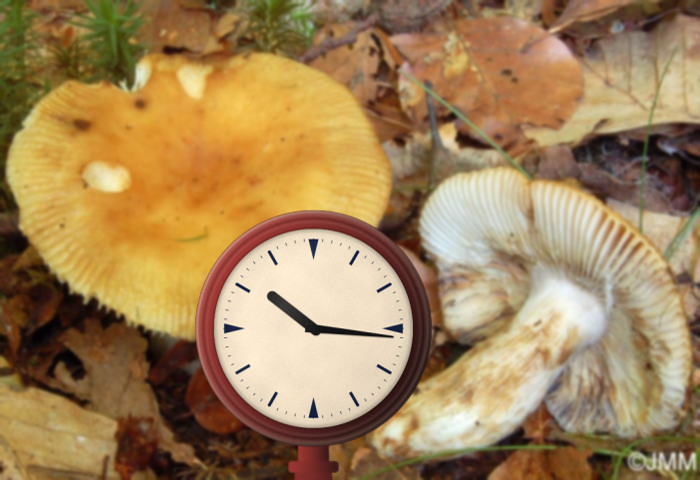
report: 10h16
